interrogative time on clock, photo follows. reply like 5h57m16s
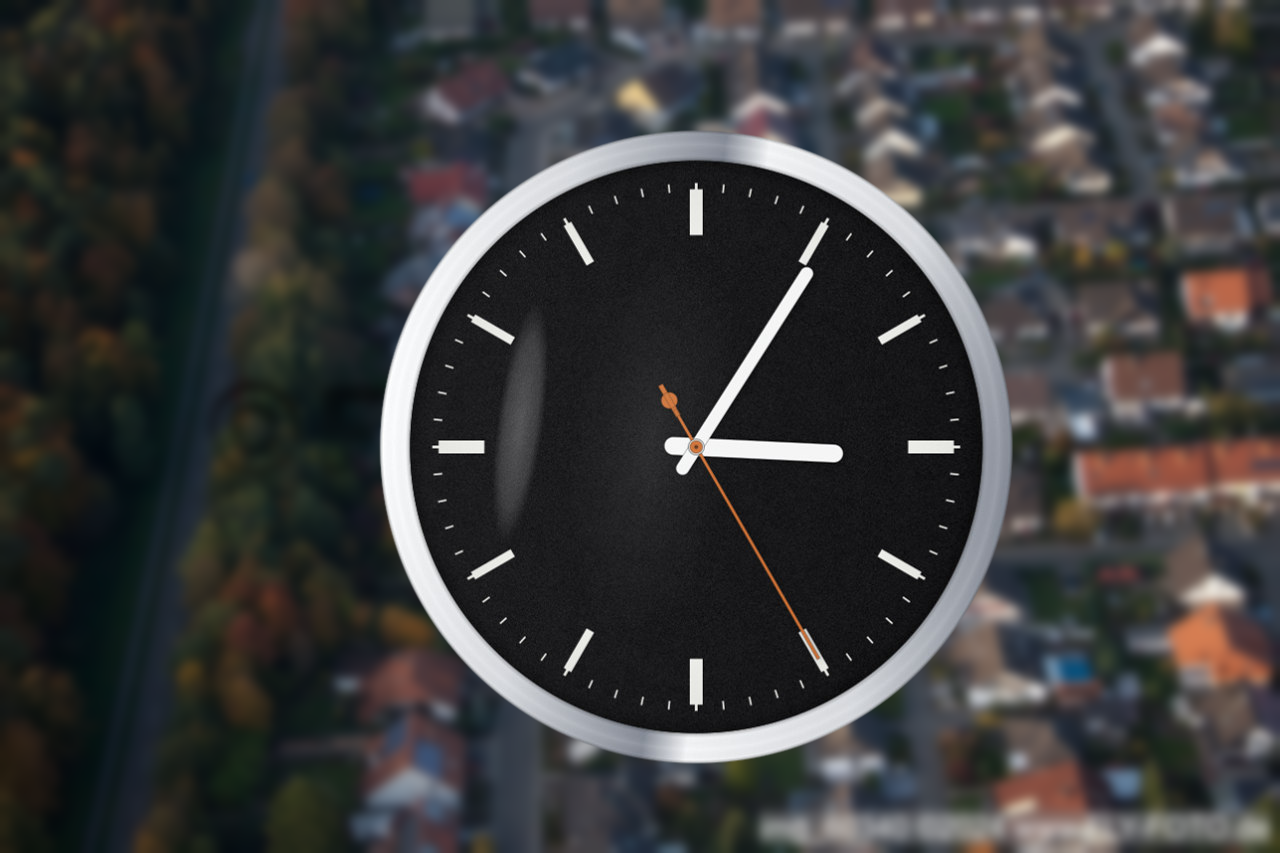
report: 3h05m25s
